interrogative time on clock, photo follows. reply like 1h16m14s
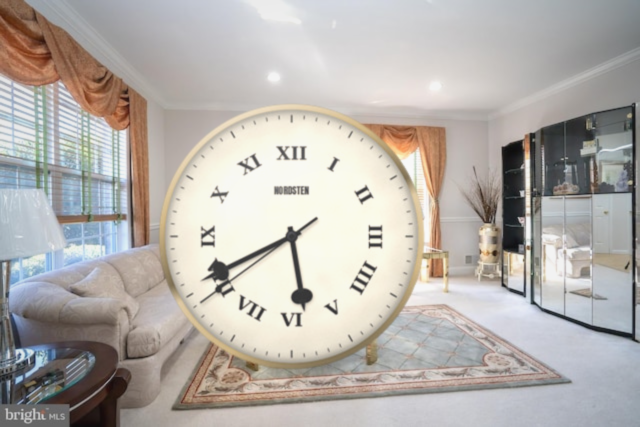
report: 5h40m39s
